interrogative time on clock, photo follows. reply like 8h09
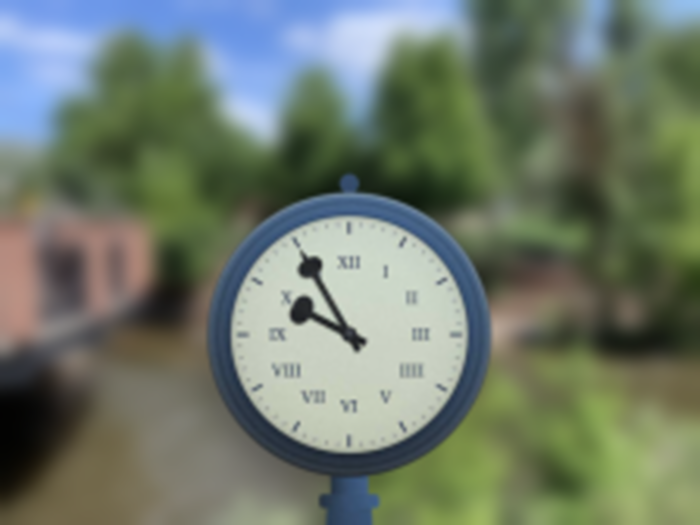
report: 9h55
